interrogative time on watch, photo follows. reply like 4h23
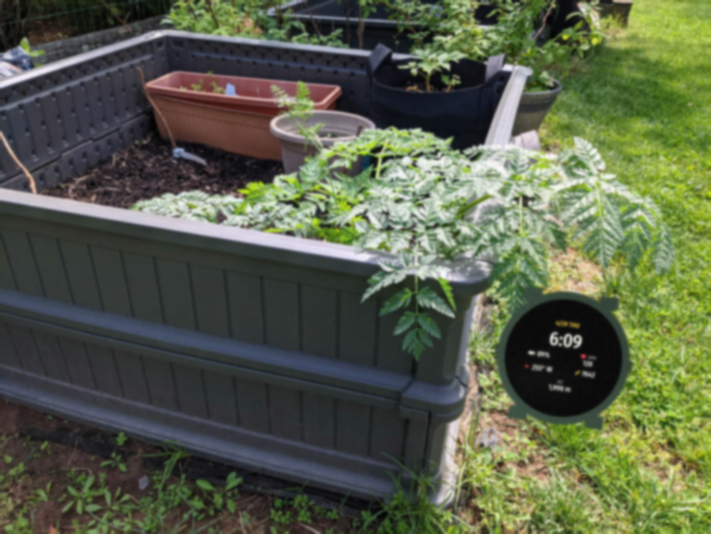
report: 6h09
